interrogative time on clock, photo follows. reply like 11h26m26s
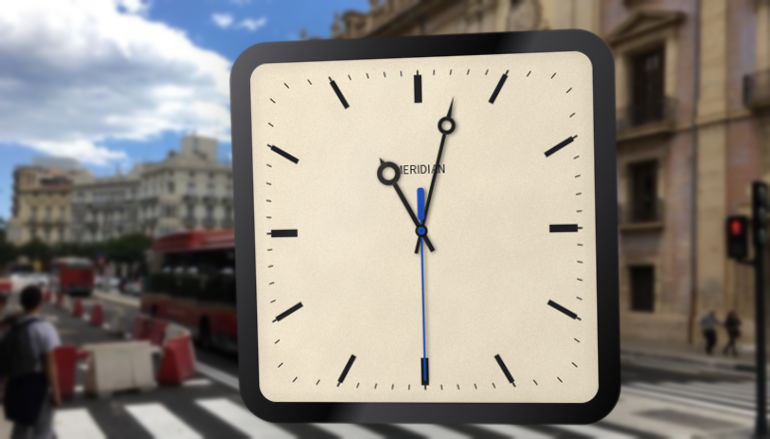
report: 11h02m30s
